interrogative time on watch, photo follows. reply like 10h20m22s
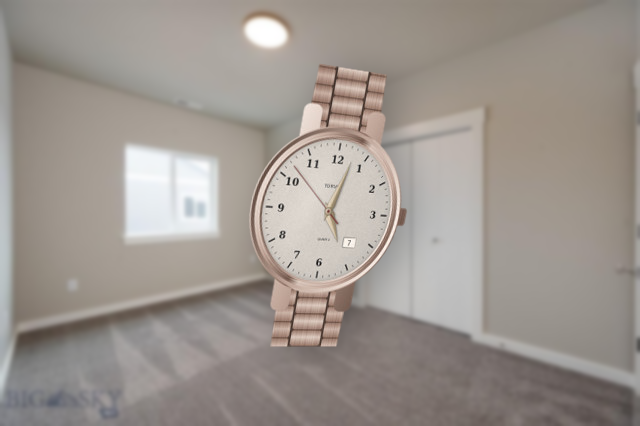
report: 5h02m52s
